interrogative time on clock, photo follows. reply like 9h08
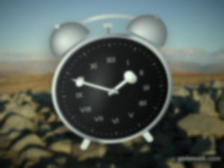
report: 1h49
